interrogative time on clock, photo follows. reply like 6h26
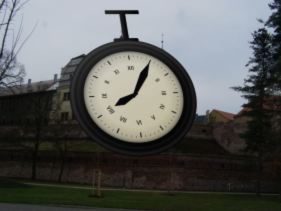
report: 8h05
